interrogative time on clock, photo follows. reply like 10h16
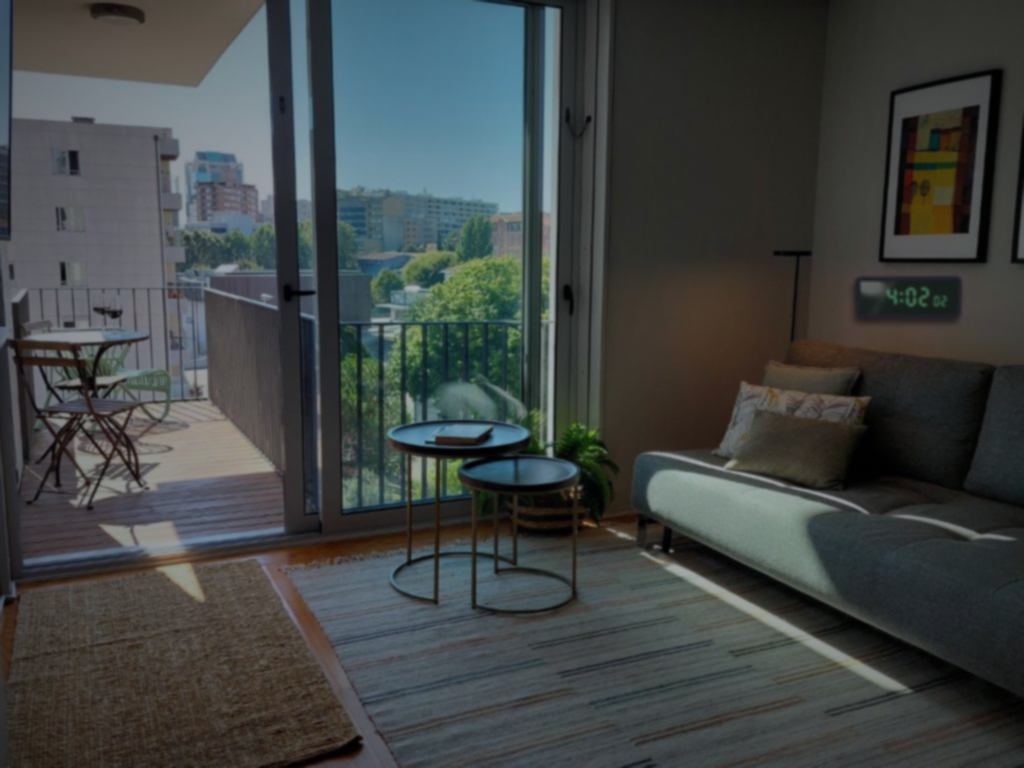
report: 4h02
